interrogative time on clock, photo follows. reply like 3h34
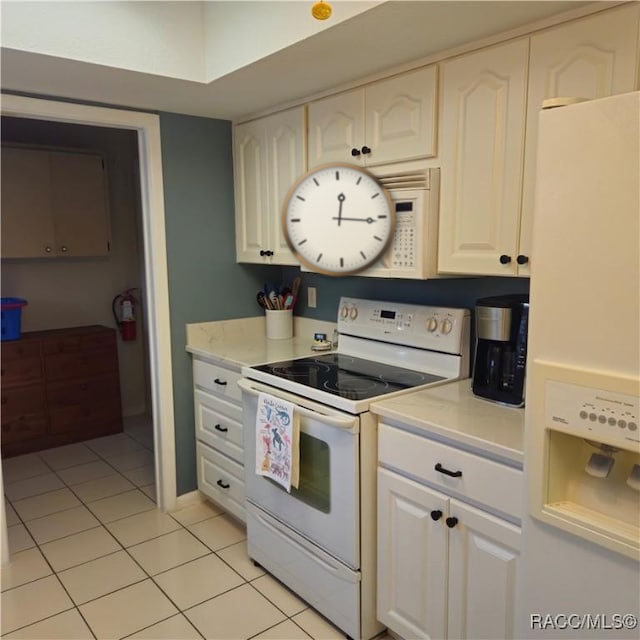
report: 12h16
